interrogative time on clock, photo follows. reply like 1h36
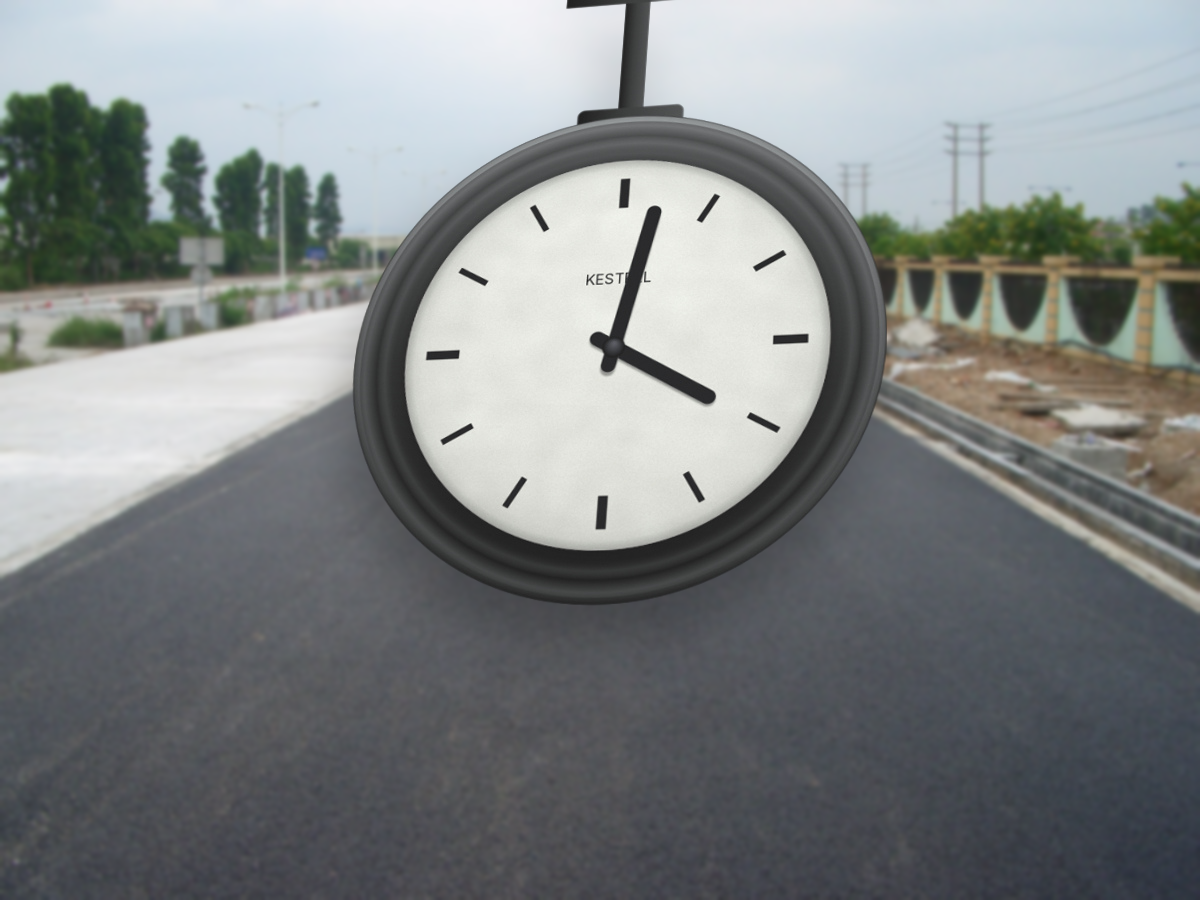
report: 4h02
